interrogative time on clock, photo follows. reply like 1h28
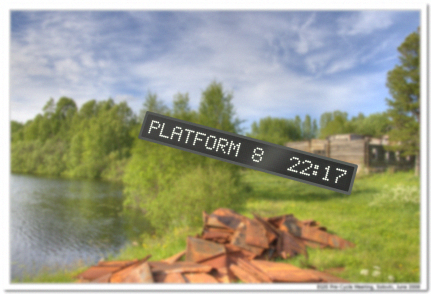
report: 22h17
